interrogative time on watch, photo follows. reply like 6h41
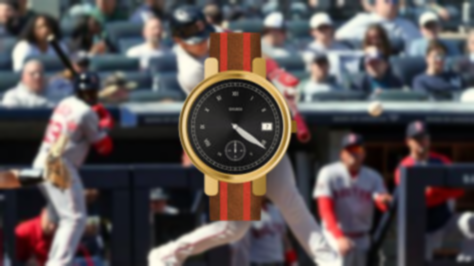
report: 4h21
